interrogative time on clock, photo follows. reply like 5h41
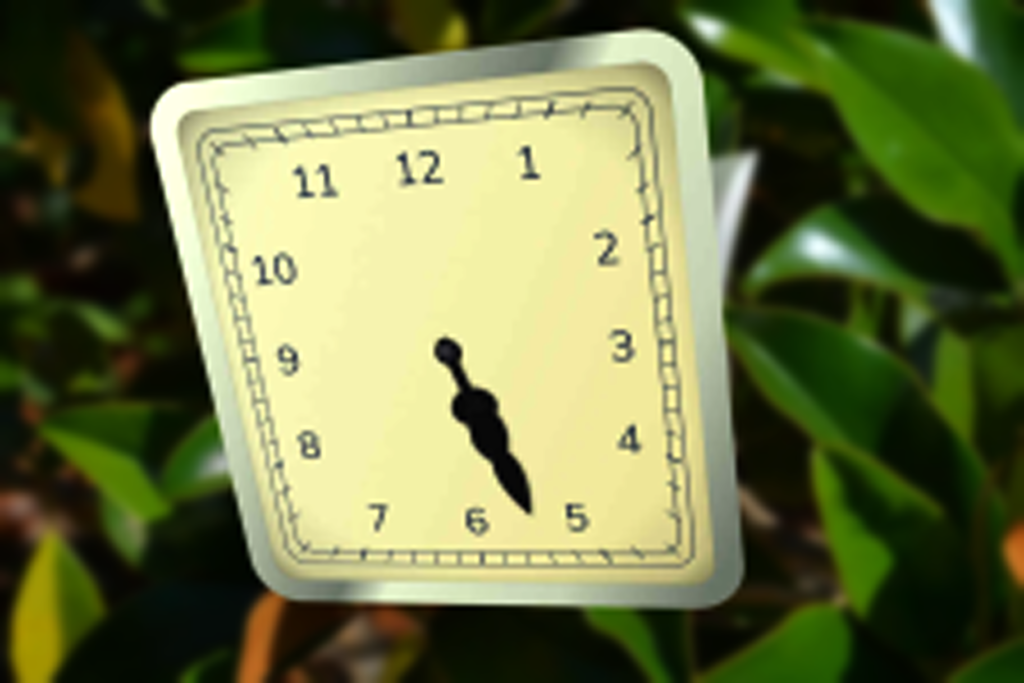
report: 5h27
